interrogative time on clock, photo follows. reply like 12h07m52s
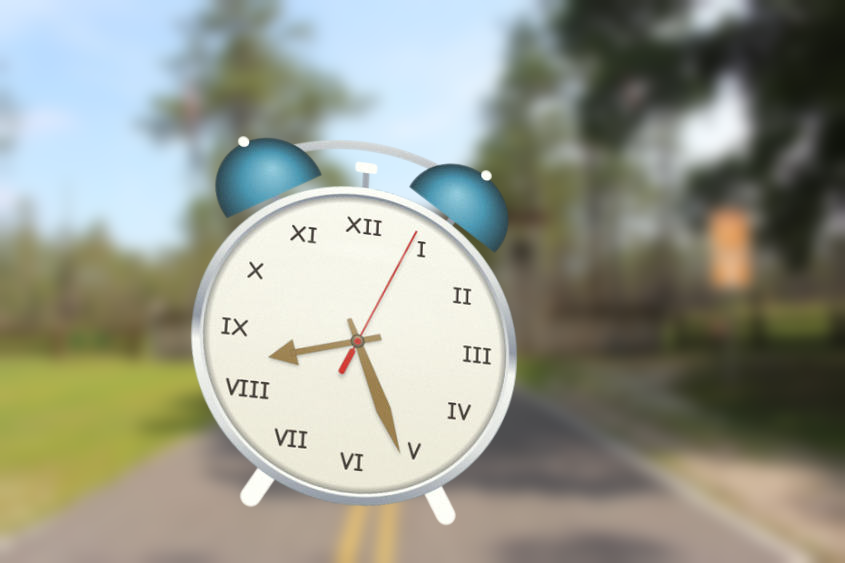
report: 8h26m04s
